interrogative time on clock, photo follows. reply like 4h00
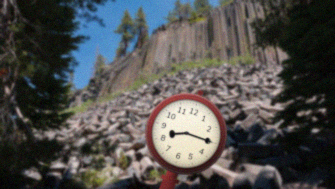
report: 8h15
